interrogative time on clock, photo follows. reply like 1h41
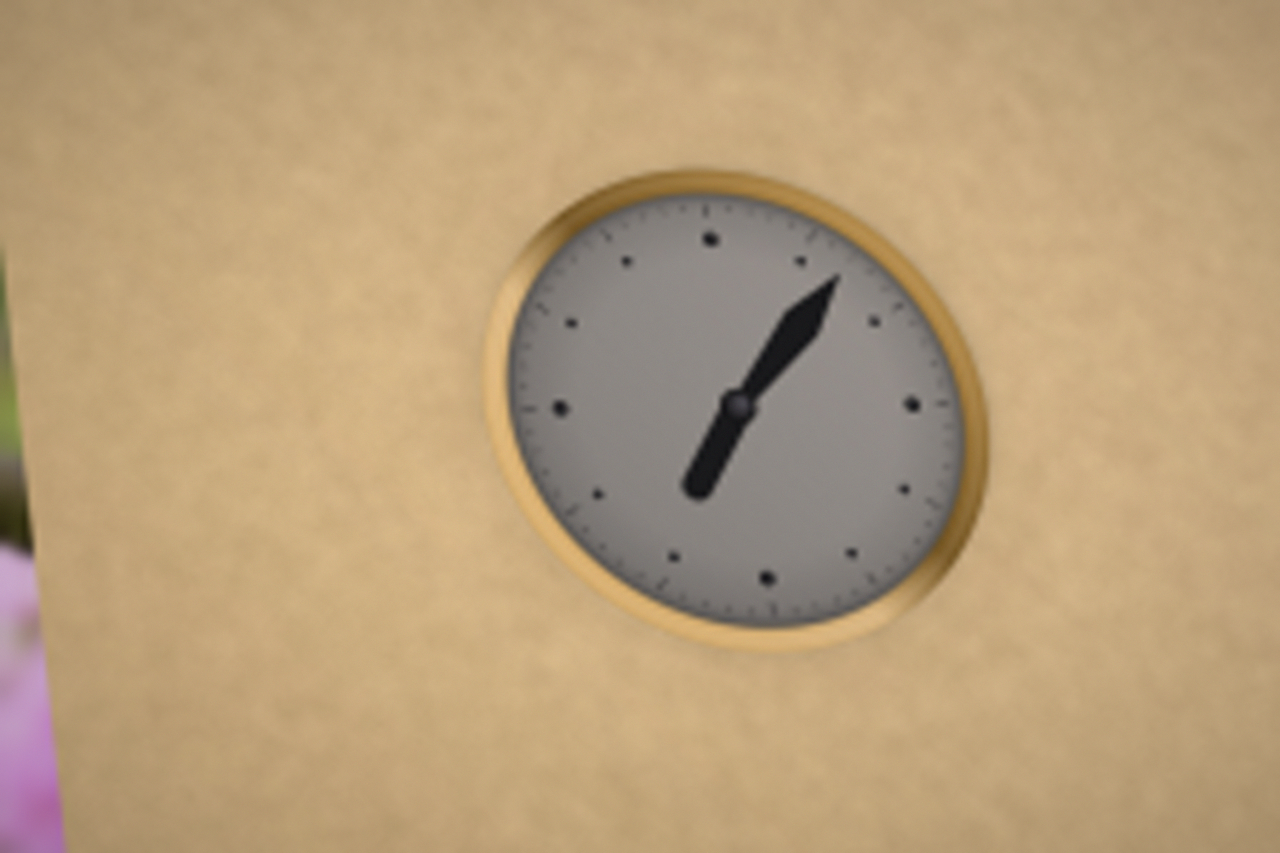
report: 7h07
